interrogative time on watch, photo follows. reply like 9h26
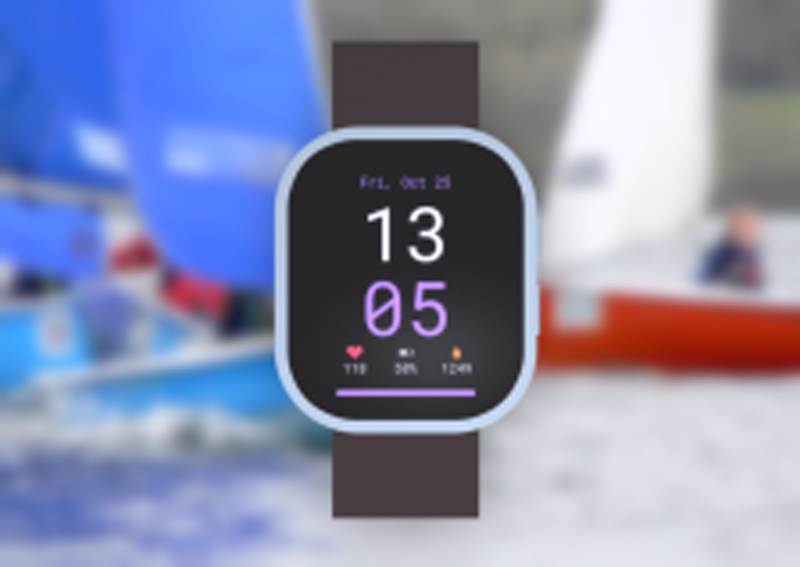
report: 13h05
